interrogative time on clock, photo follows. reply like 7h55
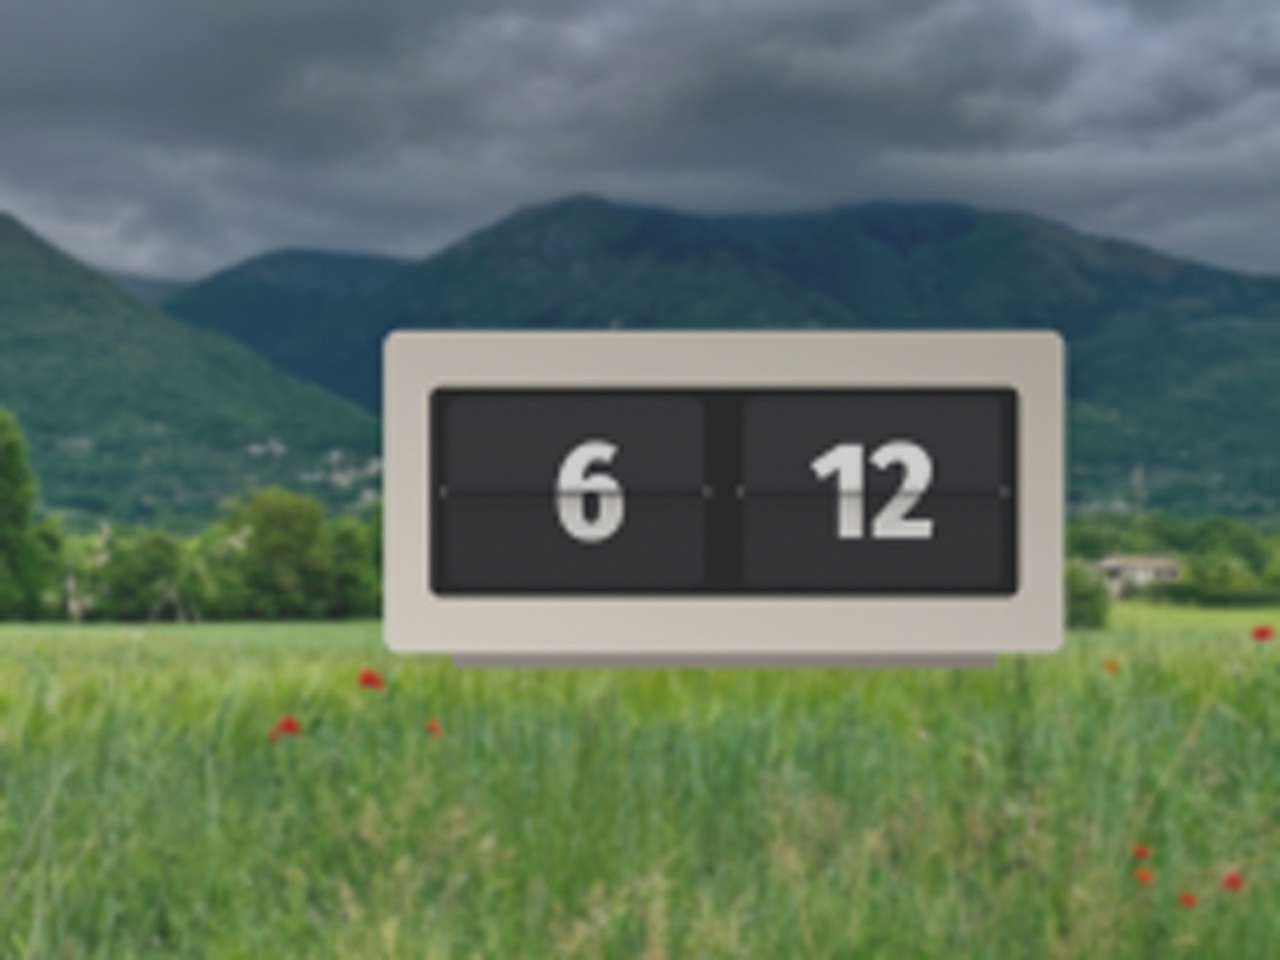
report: 6h12
